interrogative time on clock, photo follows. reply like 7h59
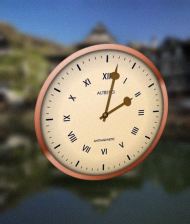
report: 2h02
